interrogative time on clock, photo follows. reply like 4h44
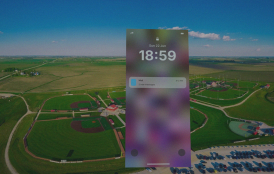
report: 18h59
